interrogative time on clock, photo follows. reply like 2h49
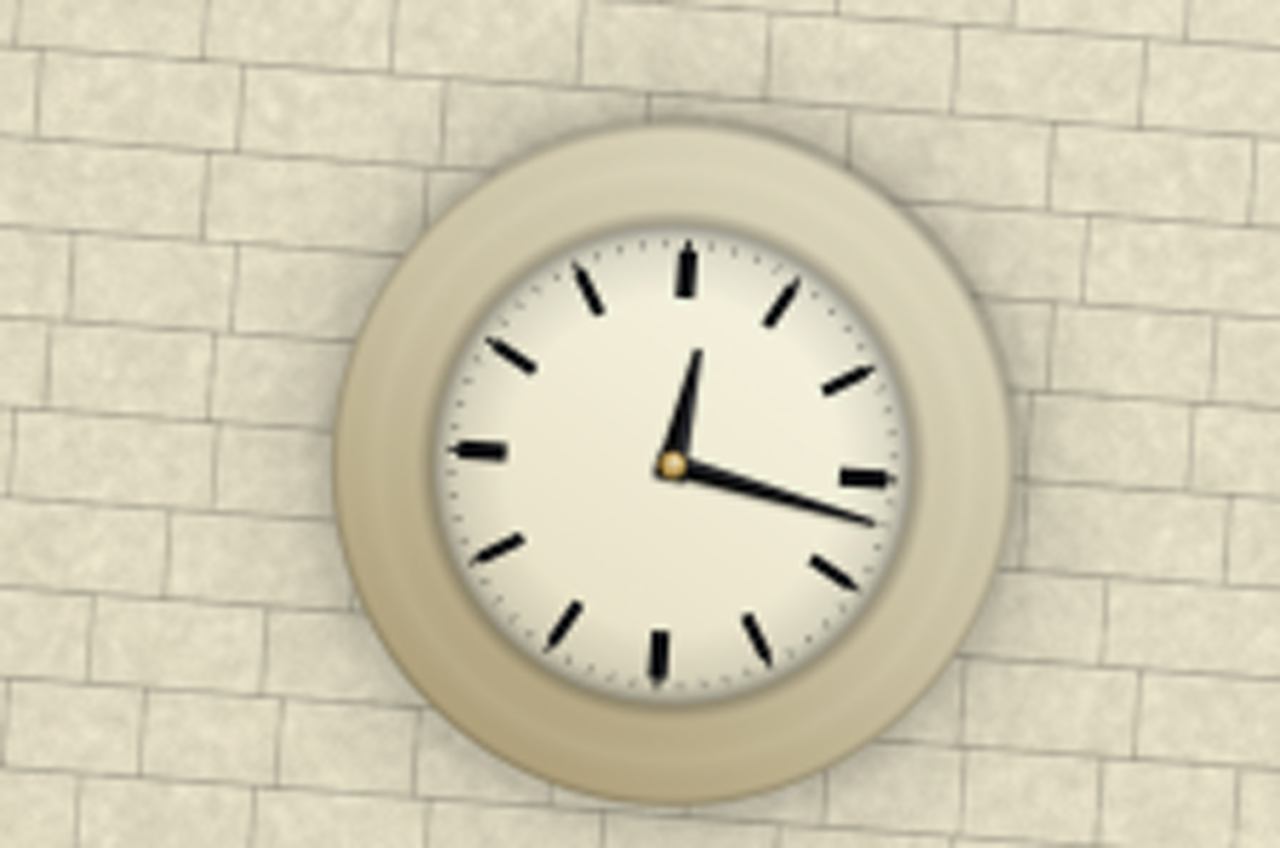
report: 12h17
